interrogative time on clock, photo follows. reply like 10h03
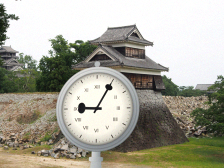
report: 9h05
